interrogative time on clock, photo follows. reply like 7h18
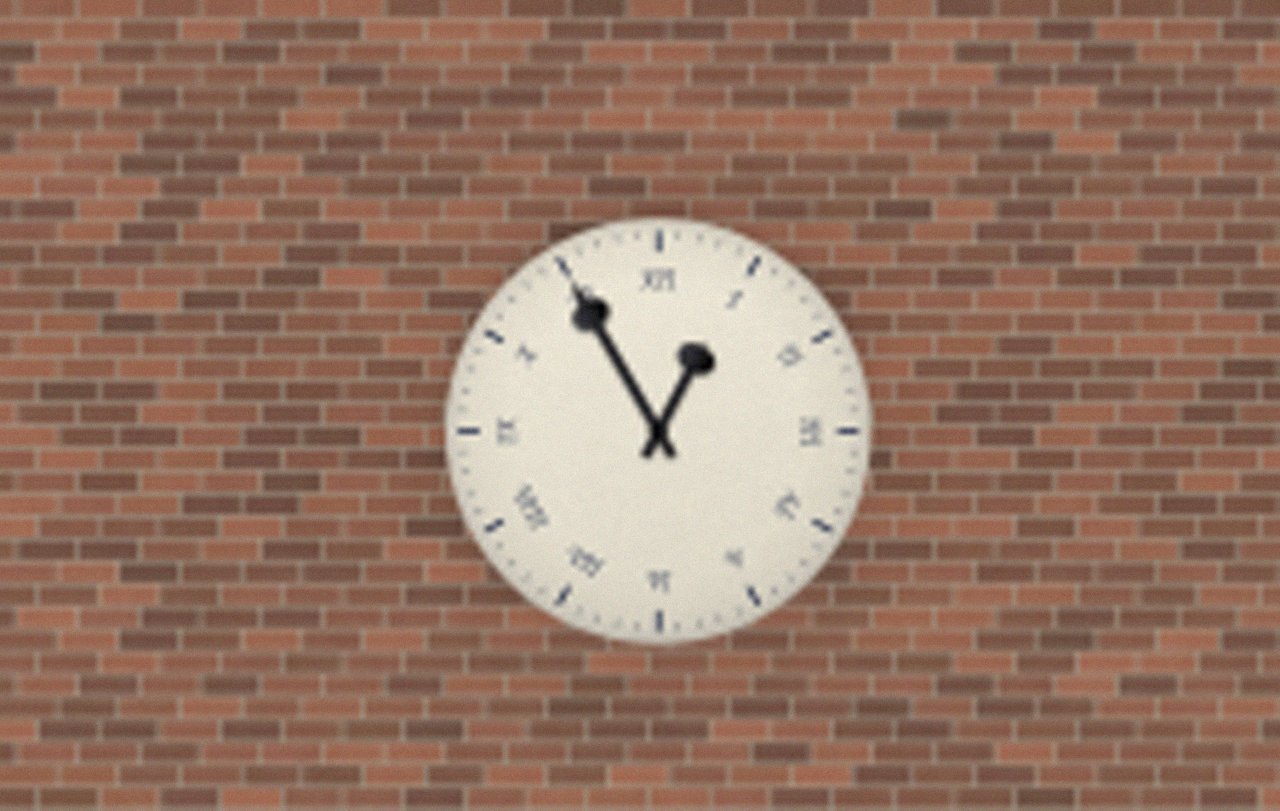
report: 12h55
